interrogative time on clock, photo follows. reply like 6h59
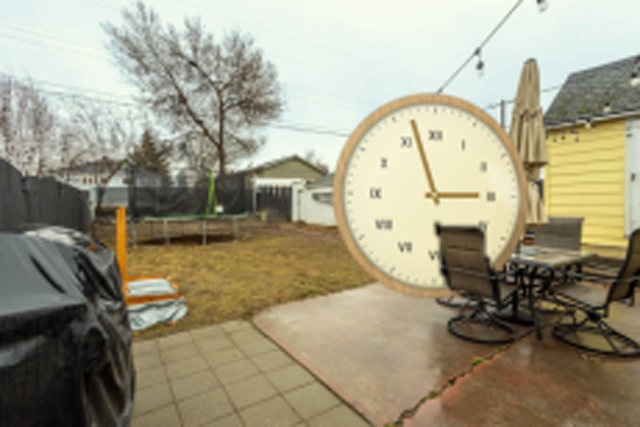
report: 2h57
